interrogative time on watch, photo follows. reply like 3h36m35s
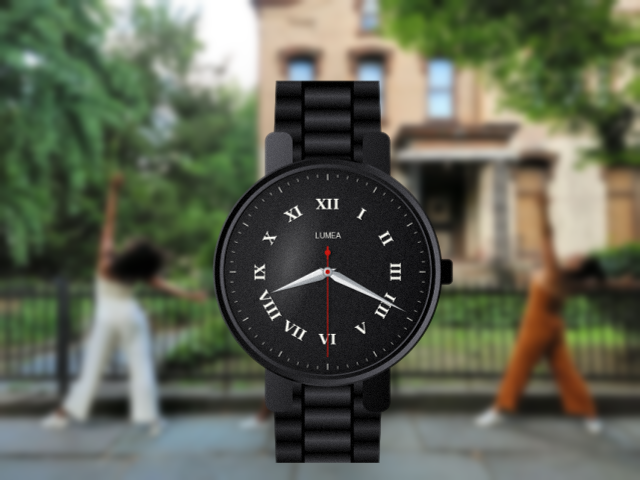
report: 8h19m30s
